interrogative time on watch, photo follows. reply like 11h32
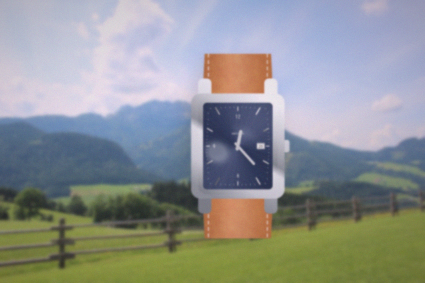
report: 12h23
